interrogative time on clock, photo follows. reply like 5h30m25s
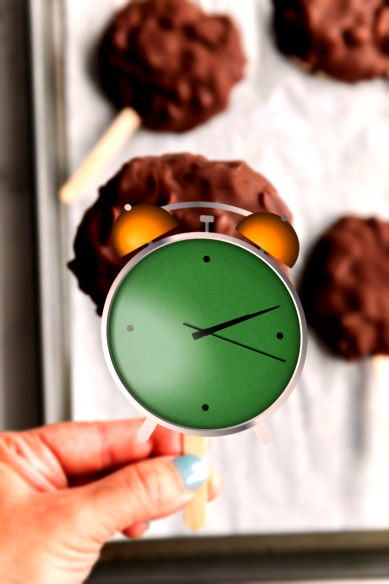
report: 2h11m18s
